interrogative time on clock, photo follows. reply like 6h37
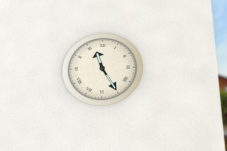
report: 11h25
